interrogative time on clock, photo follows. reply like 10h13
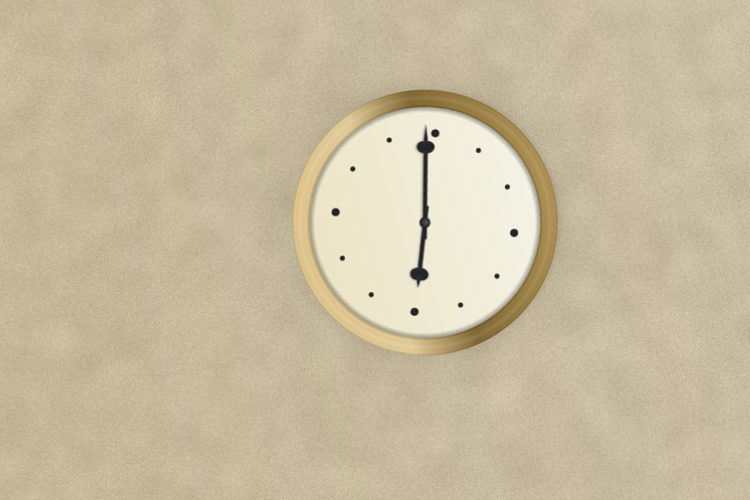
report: 5h59
